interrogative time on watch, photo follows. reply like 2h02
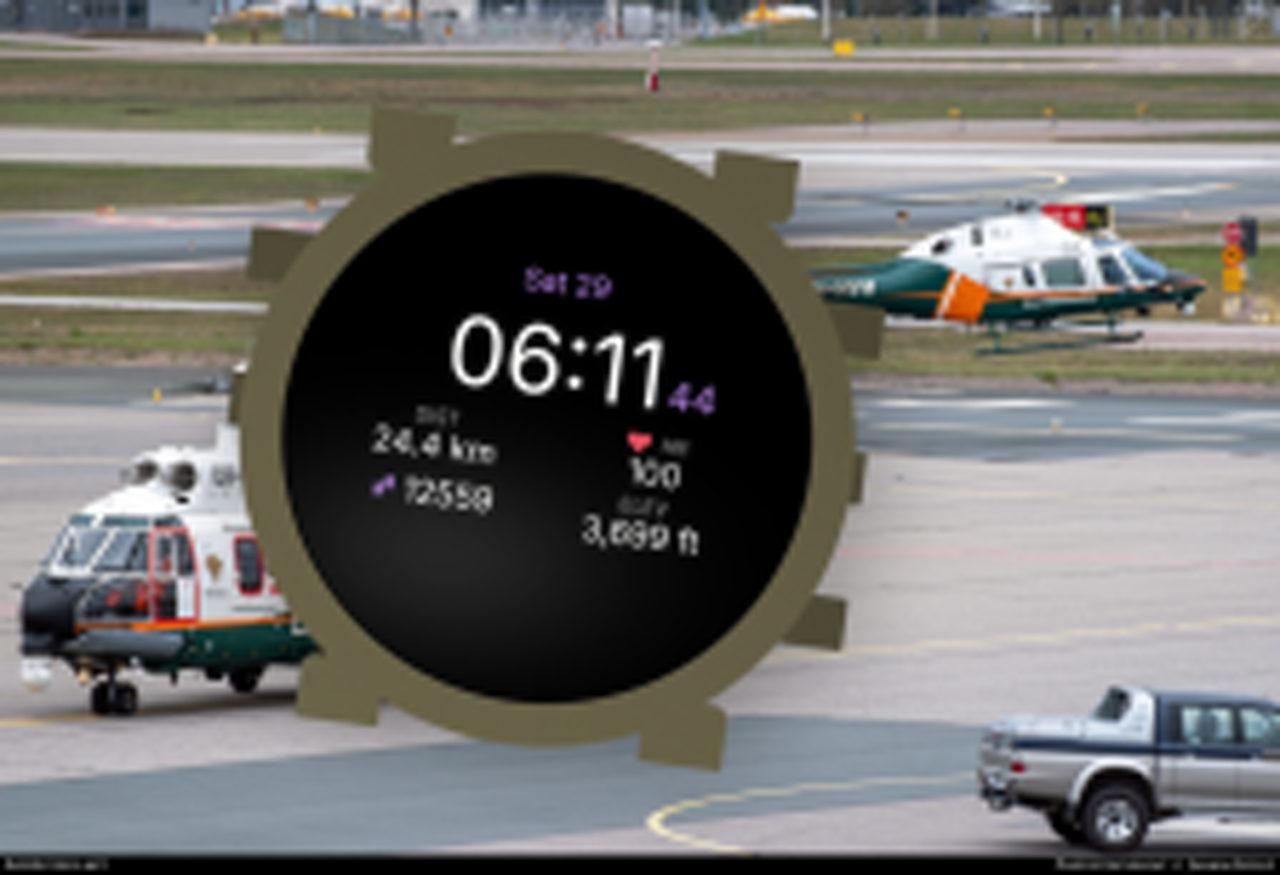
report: 6h11
